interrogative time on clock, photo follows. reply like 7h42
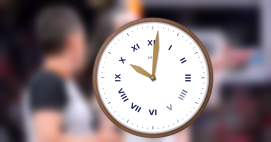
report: 10h01
